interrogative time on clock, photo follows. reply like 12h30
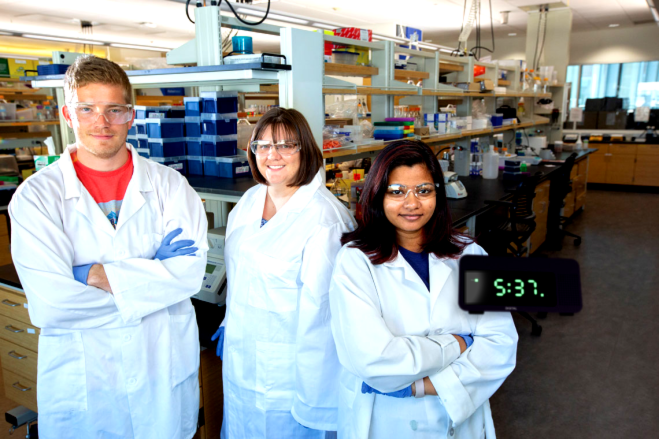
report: 5h37
